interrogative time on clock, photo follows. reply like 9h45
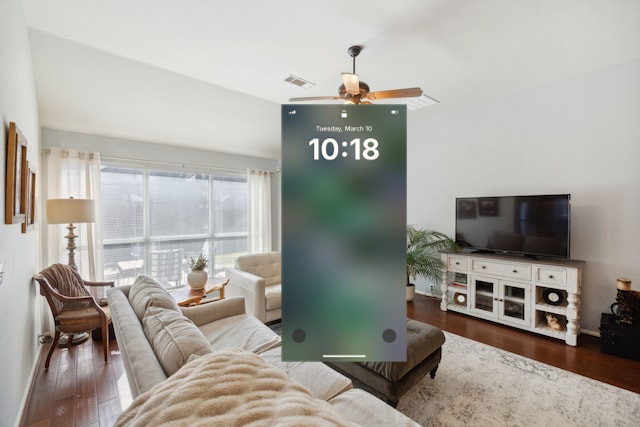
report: 10h18
